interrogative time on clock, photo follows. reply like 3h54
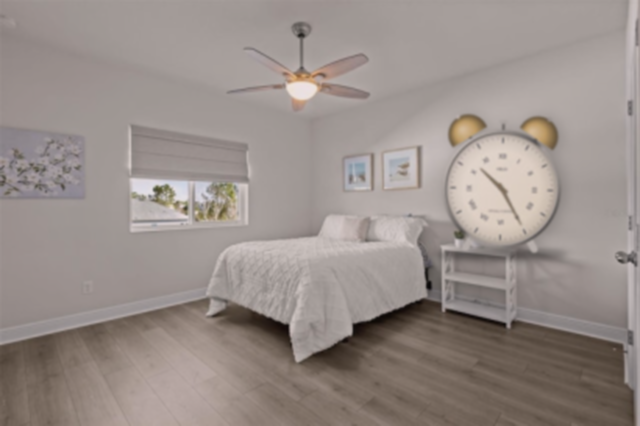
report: 10h25
